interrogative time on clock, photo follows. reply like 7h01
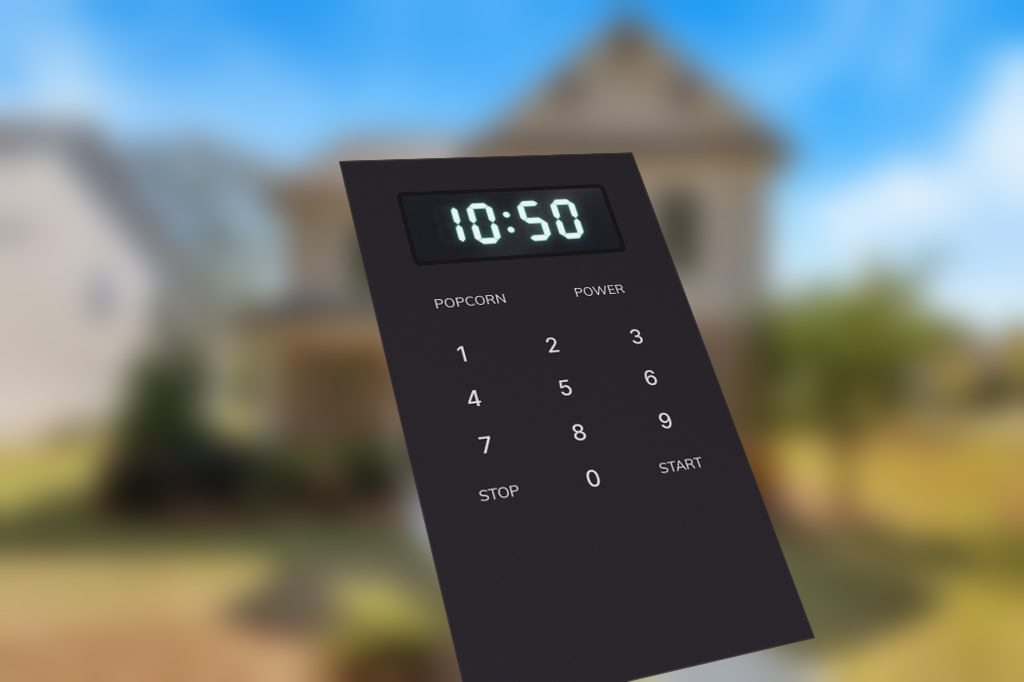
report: 10h50
